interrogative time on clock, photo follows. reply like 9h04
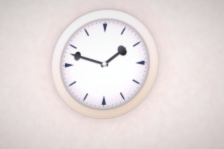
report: 1h48
